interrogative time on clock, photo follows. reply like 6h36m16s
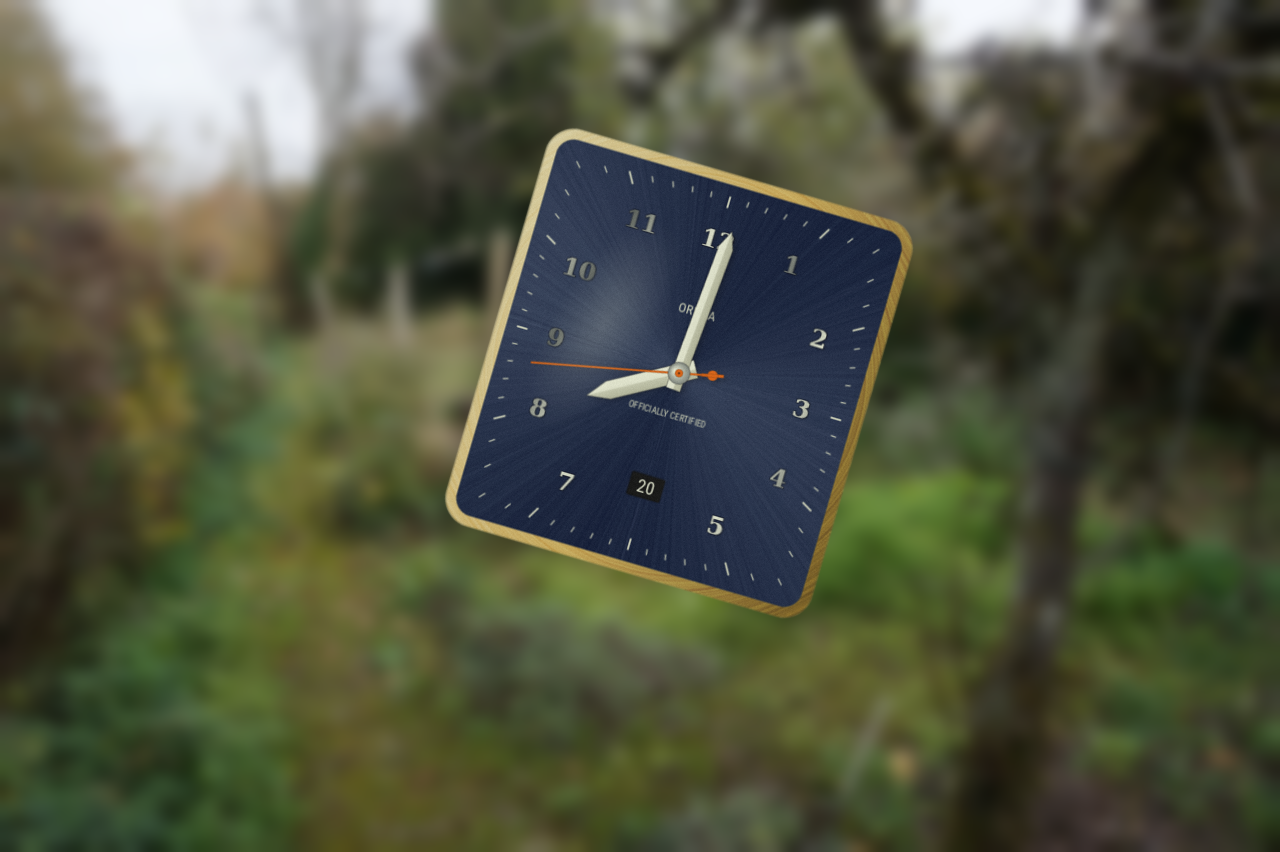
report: 8h00m43s
